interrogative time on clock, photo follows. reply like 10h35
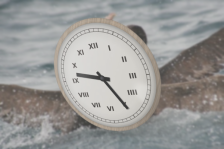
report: 9h25
